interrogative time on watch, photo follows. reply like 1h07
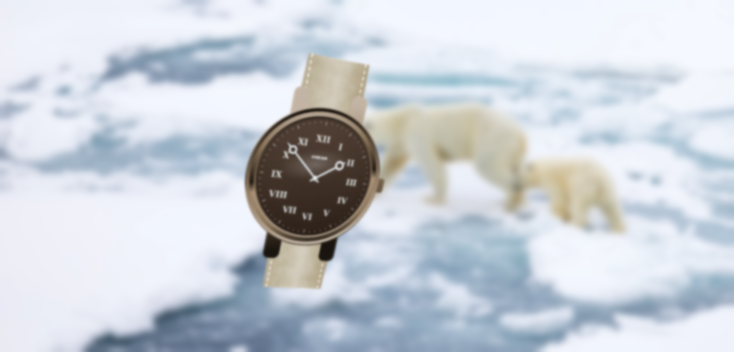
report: 1h52
